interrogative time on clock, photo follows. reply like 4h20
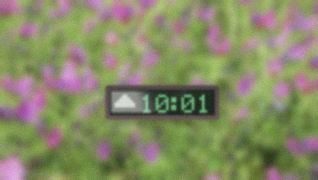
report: 10h01
